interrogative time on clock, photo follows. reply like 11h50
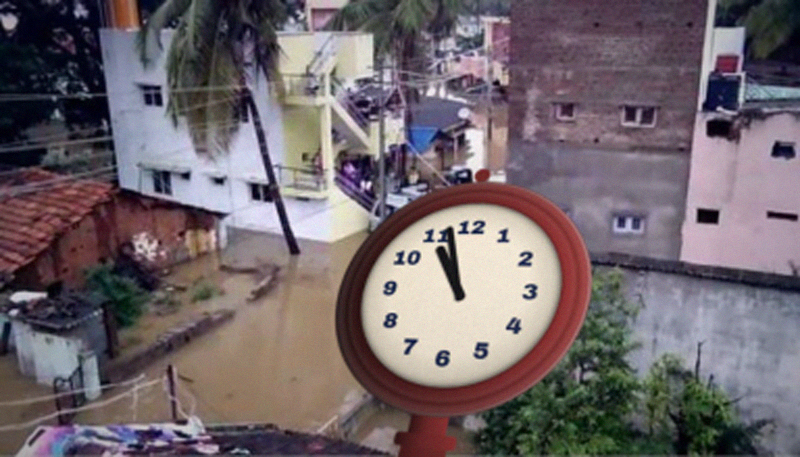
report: 10h57
